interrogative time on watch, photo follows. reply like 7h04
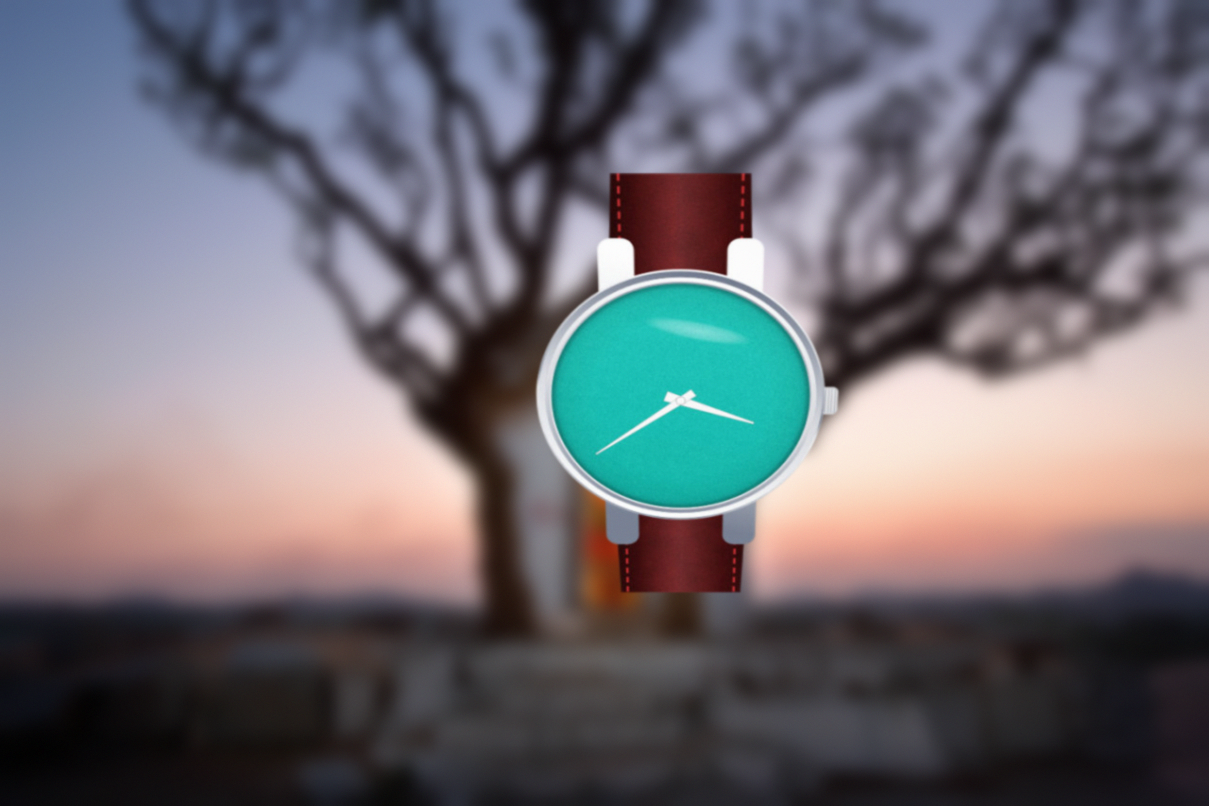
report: 3h39
